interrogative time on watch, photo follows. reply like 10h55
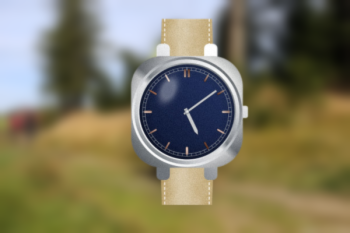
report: 5h09
